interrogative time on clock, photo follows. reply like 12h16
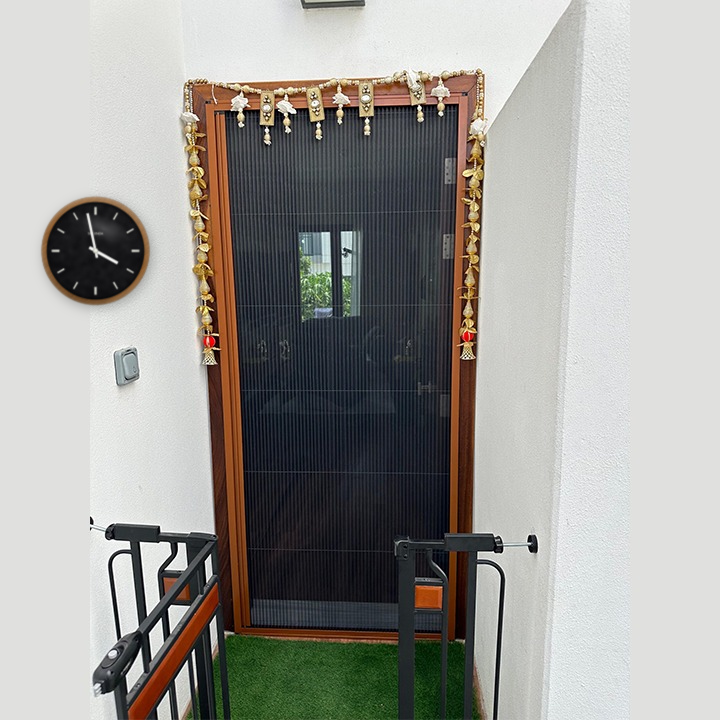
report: 3h58
